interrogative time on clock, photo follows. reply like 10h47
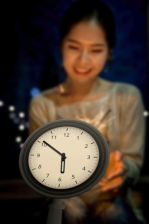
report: 5h51
